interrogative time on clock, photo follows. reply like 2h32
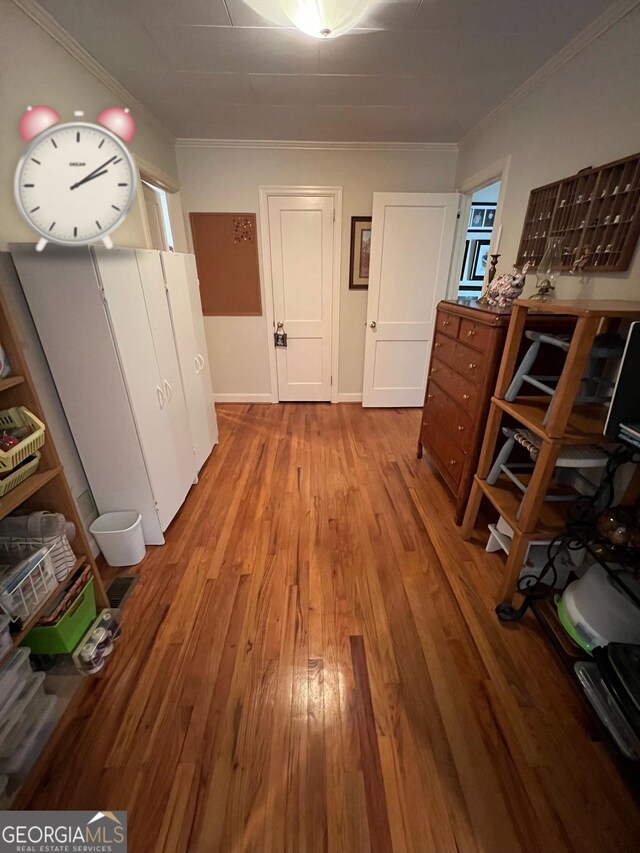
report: 2h09
